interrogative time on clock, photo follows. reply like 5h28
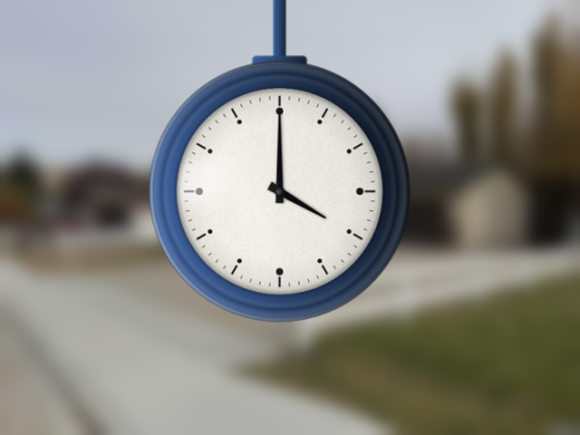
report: 4h00
